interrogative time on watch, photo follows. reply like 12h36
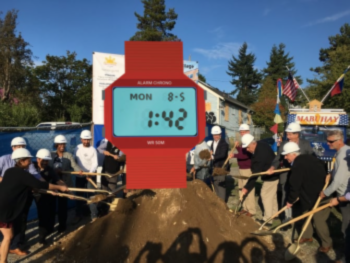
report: 1h42
